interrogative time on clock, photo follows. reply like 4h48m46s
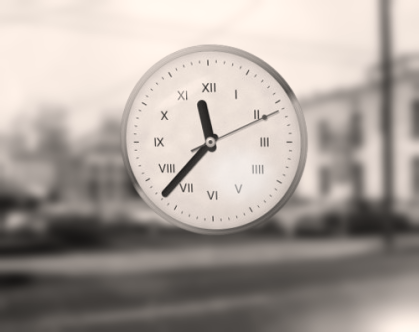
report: 11h37m11s
